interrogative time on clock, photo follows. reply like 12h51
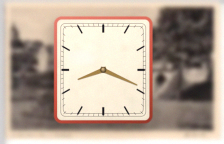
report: 8h19
